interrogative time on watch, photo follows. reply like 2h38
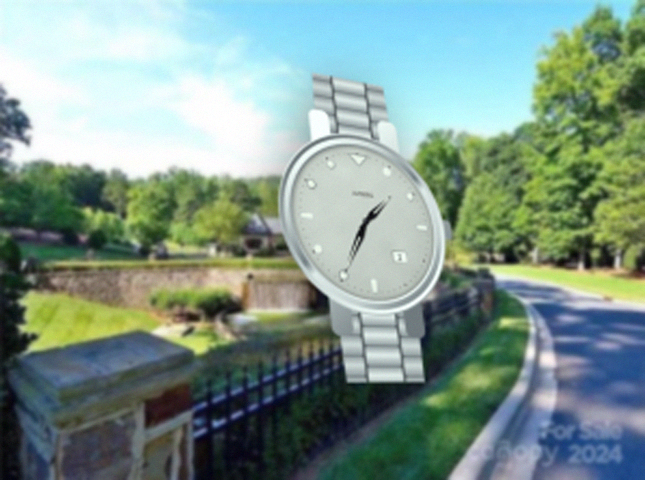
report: 1h35
